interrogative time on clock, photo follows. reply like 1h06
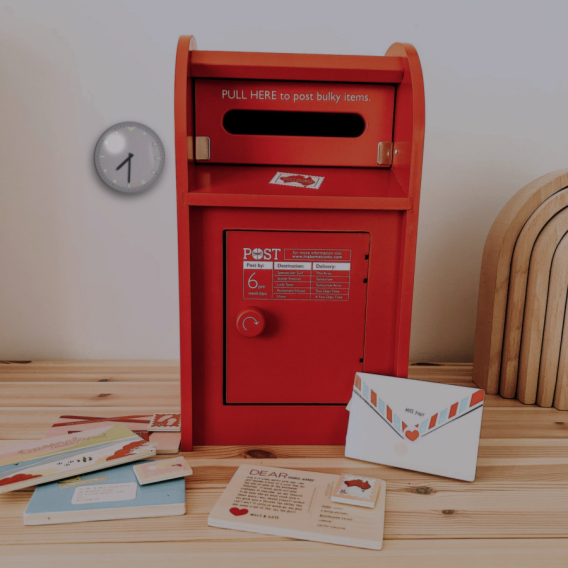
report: 7h30
